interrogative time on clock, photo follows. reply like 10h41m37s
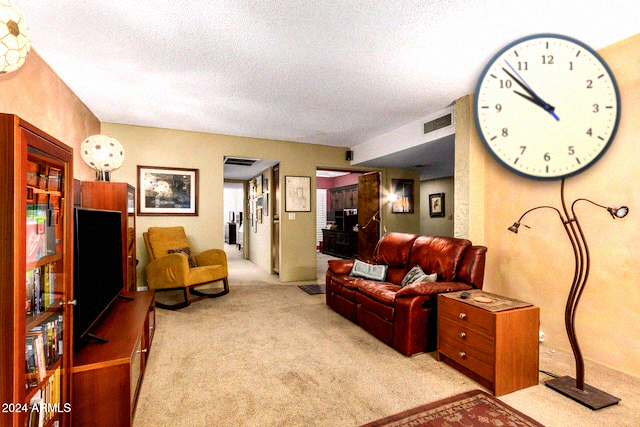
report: 9h51m53s
